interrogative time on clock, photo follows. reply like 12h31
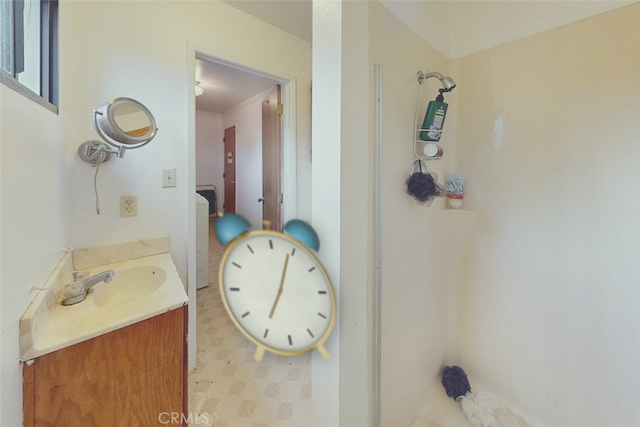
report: 7h04
